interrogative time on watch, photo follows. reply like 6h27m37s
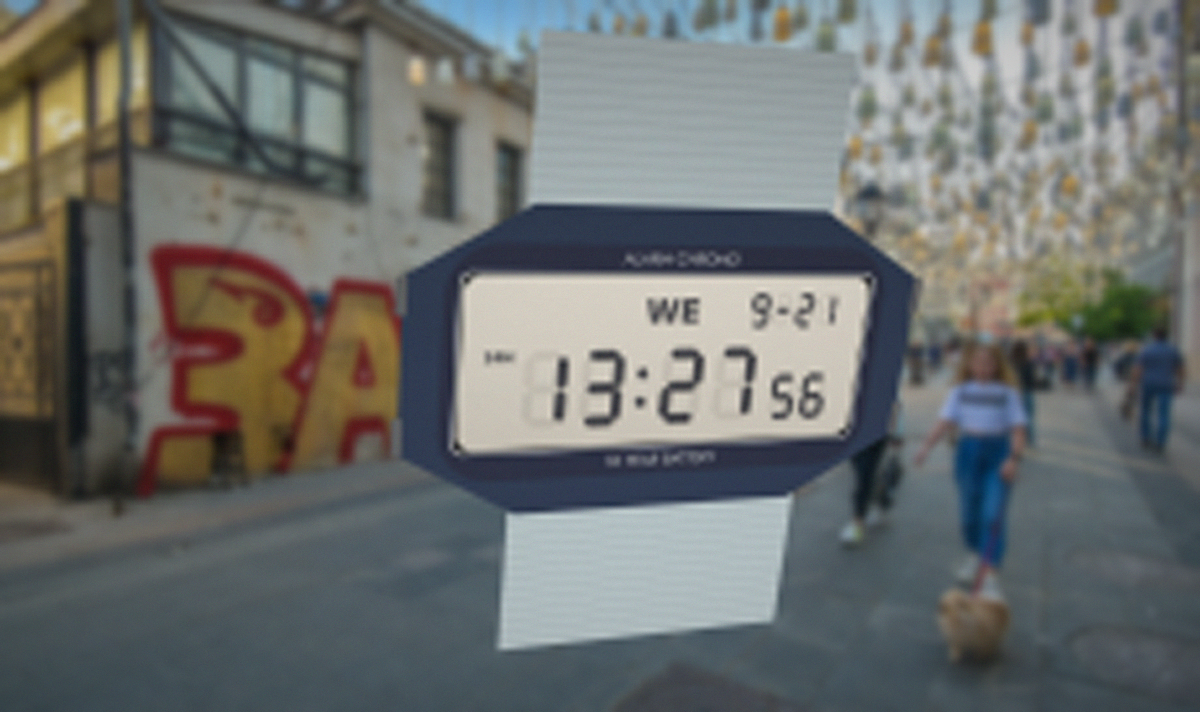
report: 13h27m56s
